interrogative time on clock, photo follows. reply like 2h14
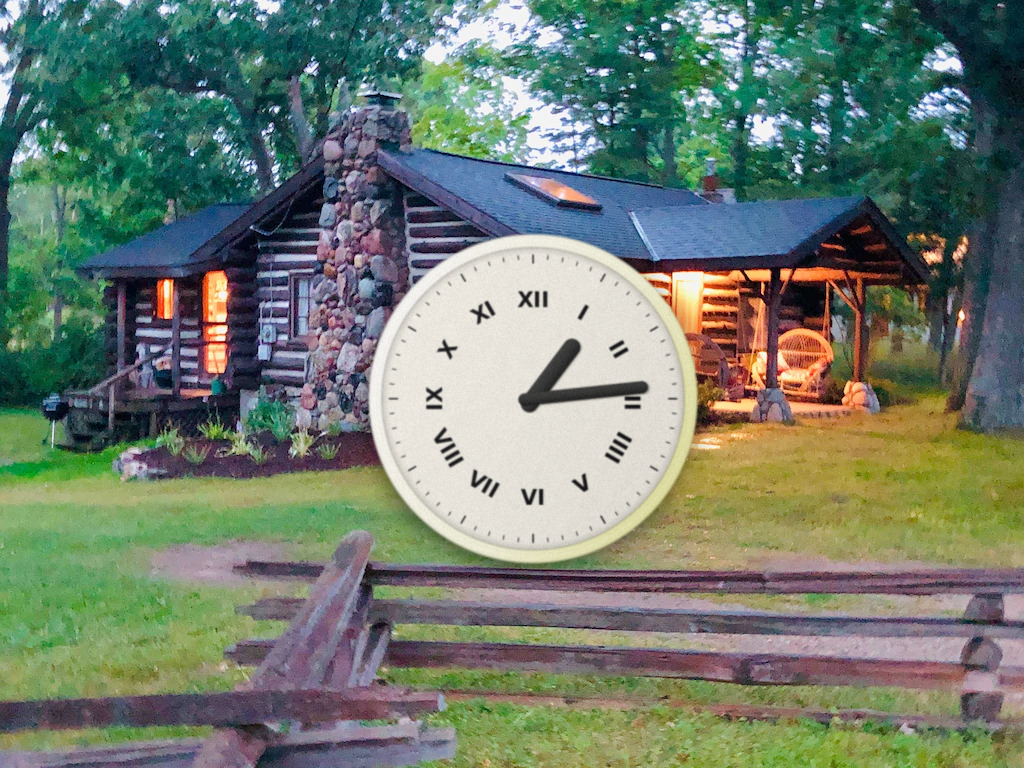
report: 1h14
